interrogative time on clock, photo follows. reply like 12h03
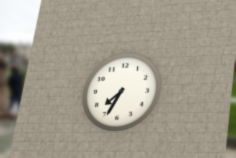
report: 7h34
